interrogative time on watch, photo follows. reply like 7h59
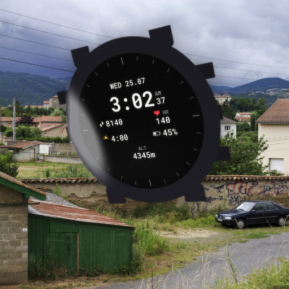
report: 3h02
